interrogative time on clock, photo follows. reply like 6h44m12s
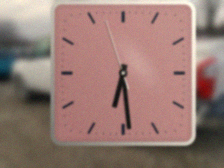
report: 6h28m57s
